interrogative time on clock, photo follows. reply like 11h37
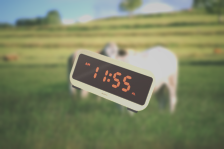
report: 11h55
